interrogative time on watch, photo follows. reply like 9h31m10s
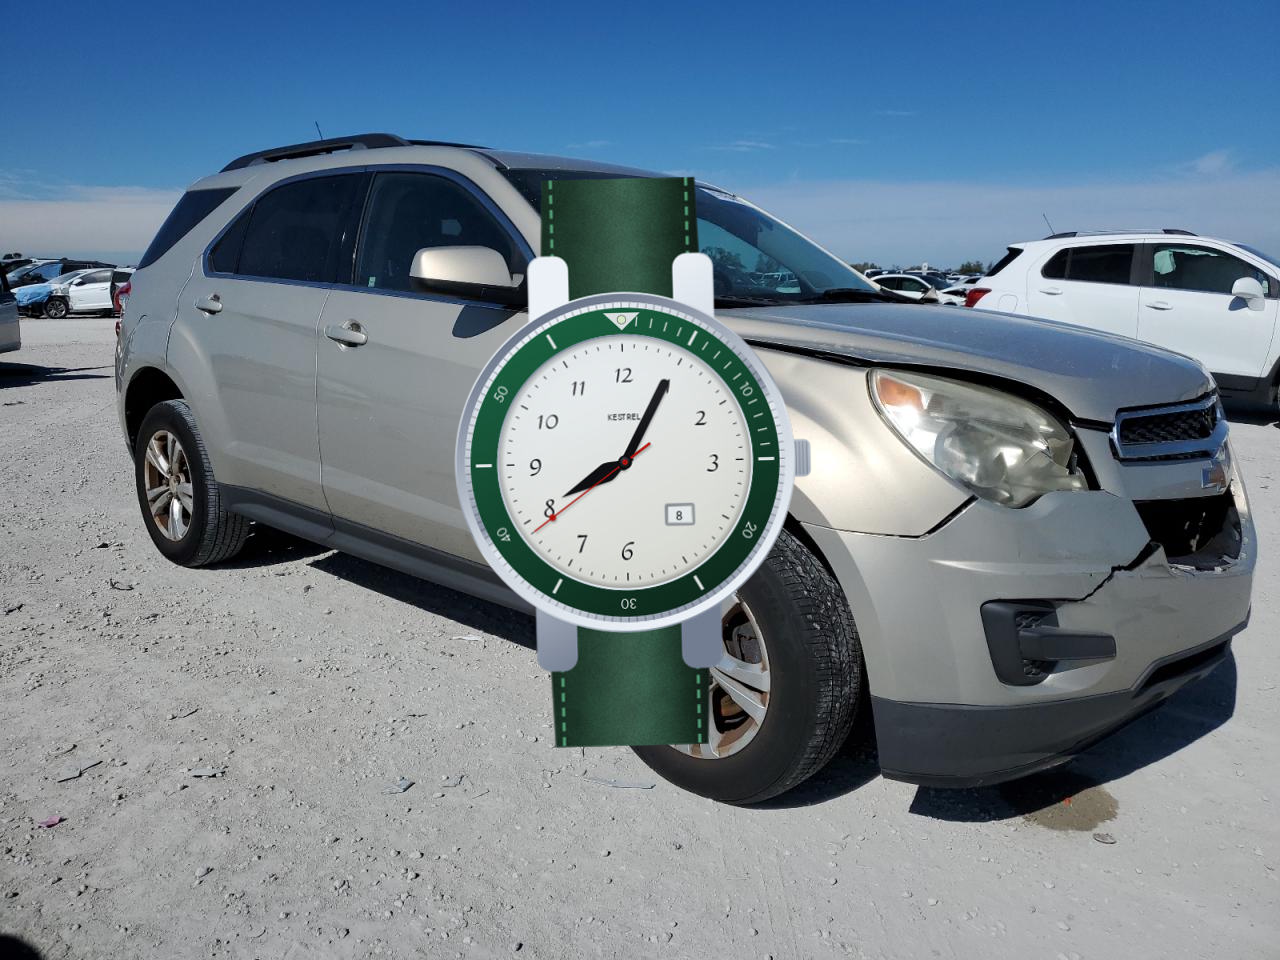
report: 8h04m39s
